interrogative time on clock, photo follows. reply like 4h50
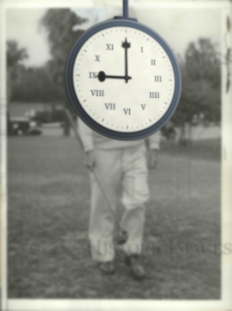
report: 9h00
